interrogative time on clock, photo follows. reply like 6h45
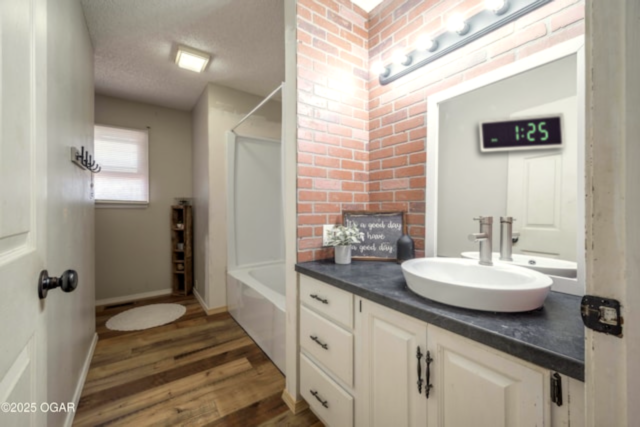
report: 1h25
